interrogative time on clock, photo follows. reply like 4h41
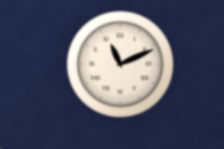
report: 11h11
